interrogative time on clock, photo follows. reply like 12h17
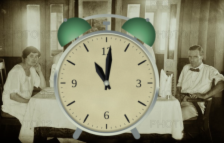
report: 11h01
